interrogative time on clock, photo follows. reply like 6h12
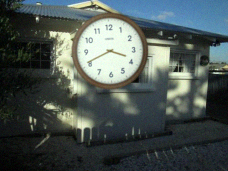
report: 3h41
